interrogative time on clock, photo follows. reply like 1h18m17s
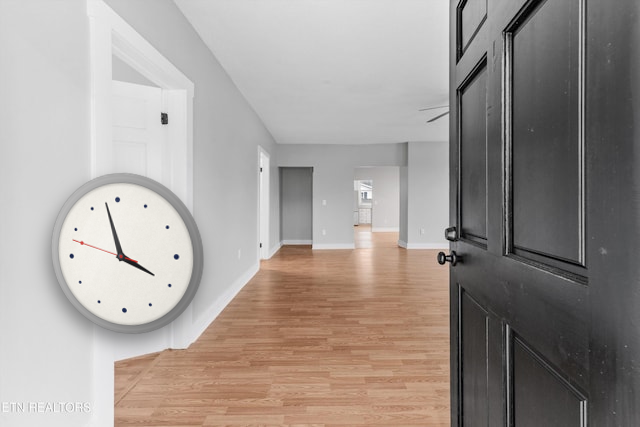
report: 3h57m48s
